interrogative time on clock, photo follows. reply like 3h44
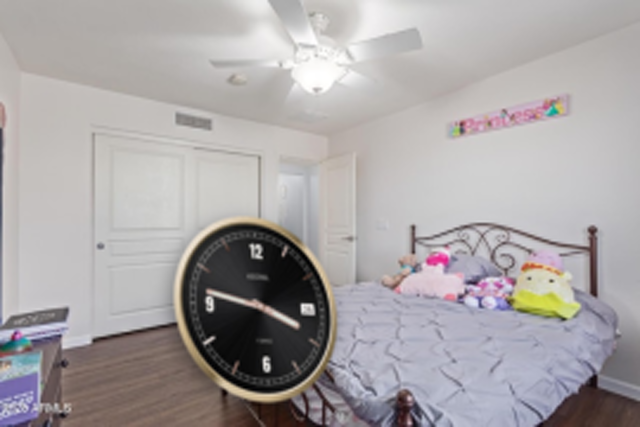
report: 3h47
